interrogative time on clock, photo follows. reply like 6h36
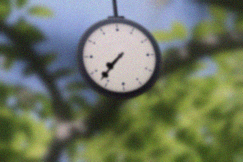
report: 7h37
